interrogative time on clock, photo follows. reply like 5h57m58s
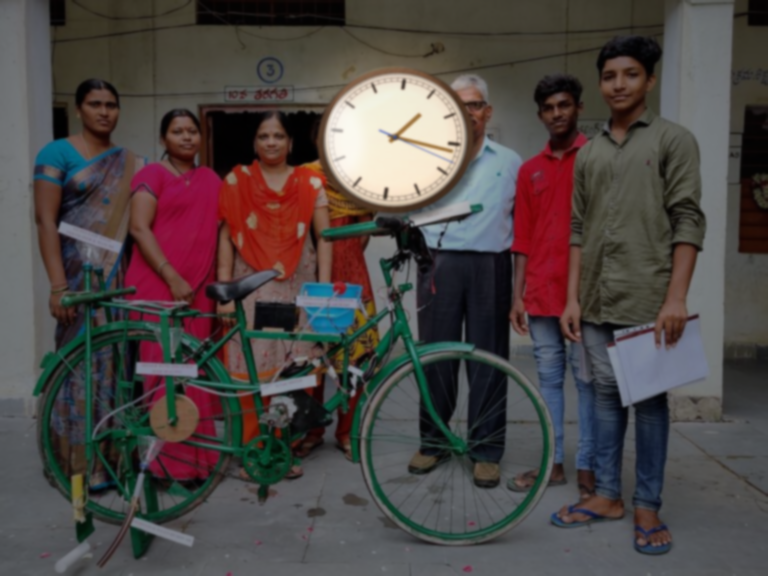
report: 1h16m18s
